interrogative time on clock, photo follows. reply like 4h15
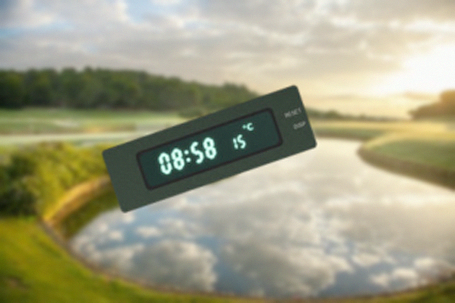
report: 8h58
